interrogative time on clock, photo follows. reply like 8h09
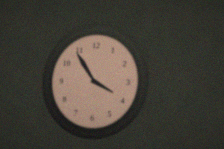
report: 3h54
